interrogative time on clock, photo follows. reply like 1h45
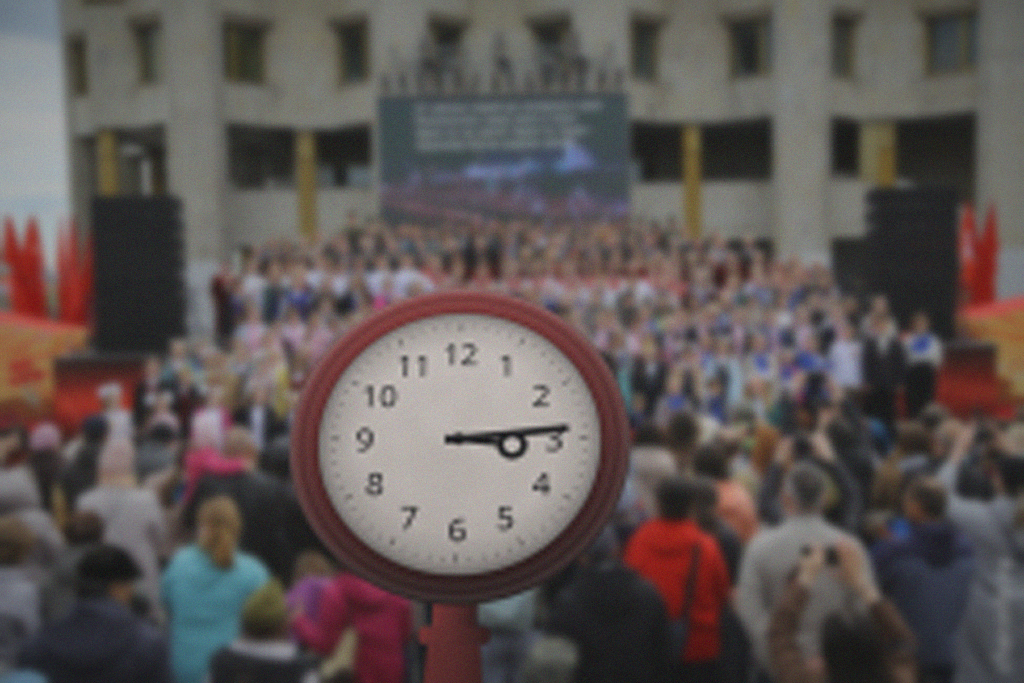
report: 3h14
